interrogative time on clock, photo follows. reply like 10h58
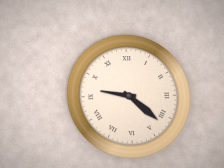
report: 9h22
